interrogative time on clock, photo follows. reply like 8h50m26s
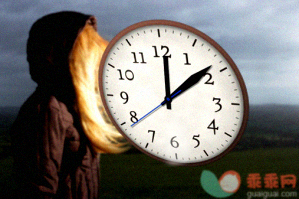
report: 12h08m39s
